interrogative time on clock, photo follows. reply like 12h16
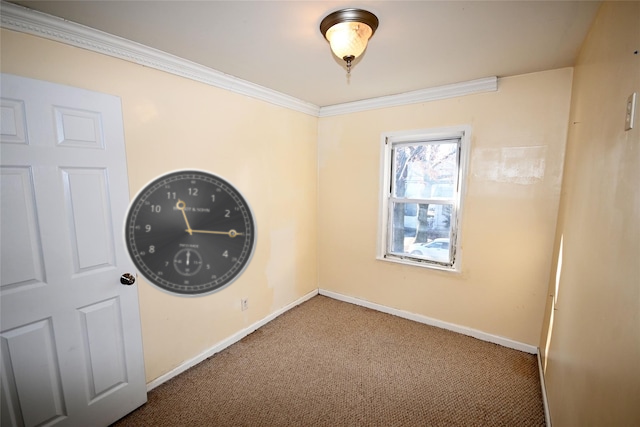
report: 11h15
